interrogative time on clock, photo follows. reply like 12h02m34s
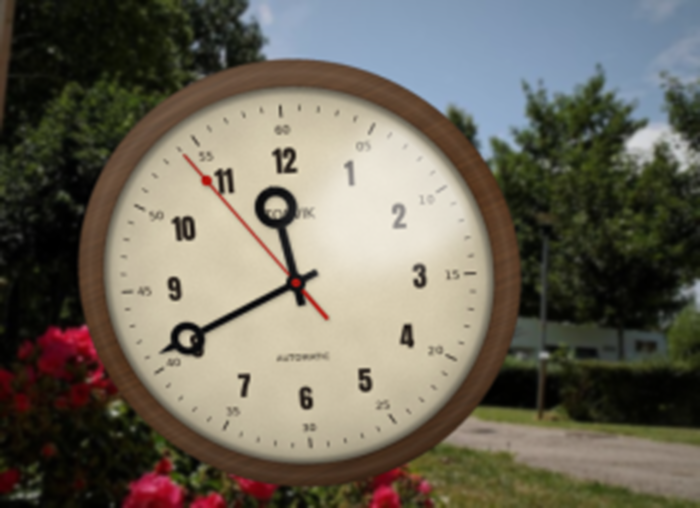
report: 11h40m54s
